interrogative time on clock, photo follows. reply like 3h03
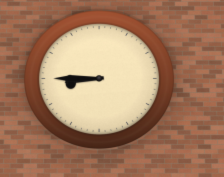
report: 8h45
